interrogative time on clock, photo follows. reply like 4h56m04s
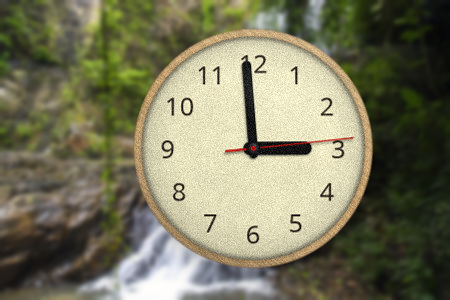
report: 2h59m14s
